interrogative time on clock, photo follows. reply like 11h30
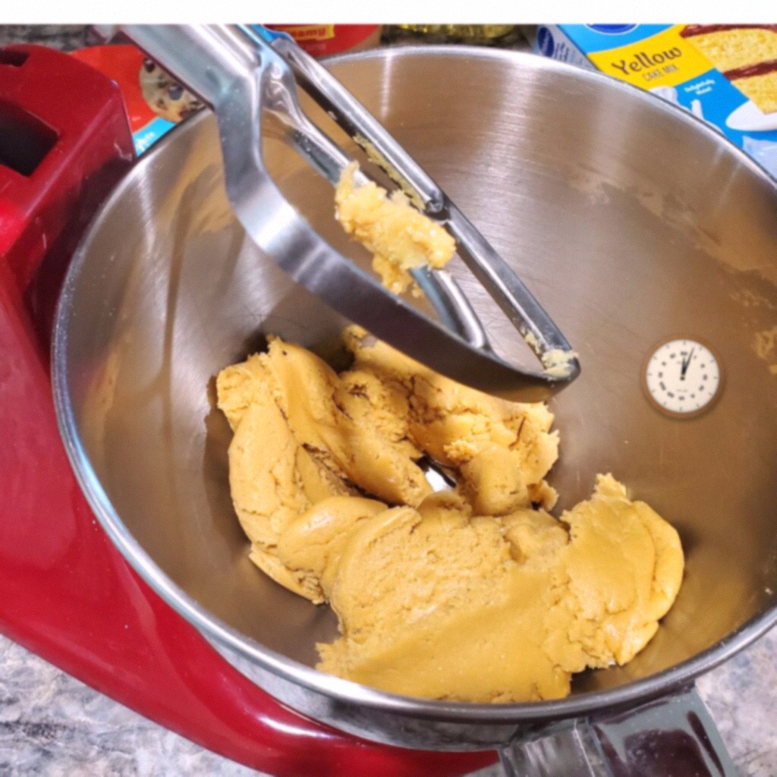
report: 12h03
